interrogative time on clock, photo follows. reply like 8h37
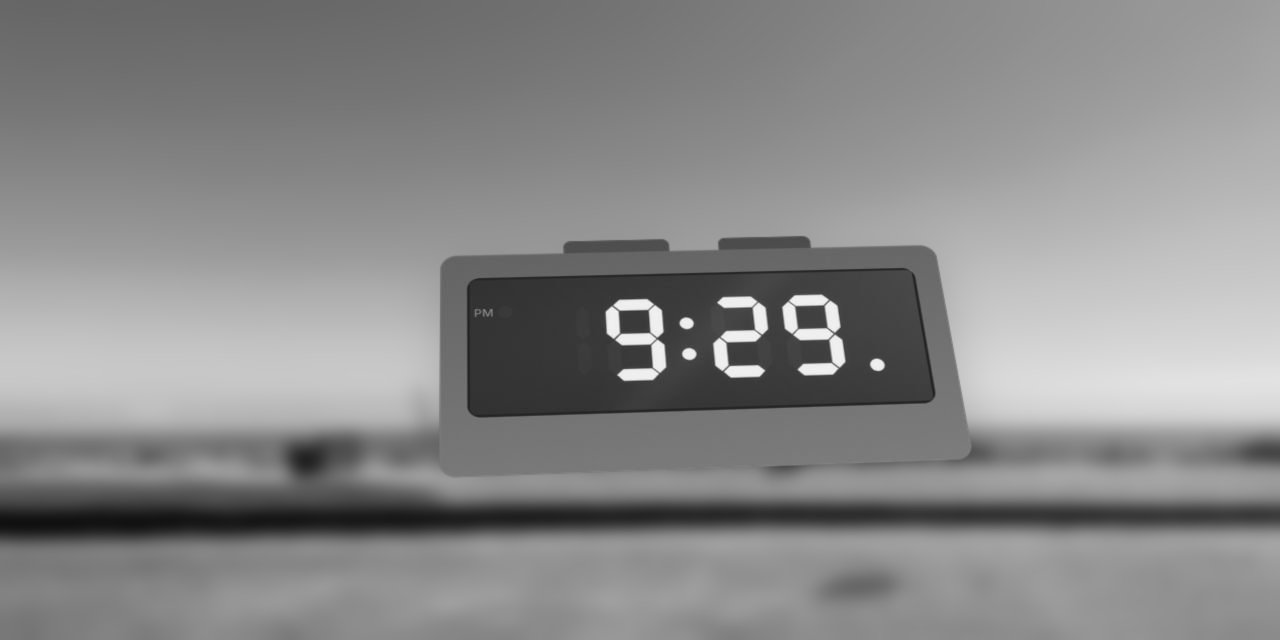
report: 9h29
